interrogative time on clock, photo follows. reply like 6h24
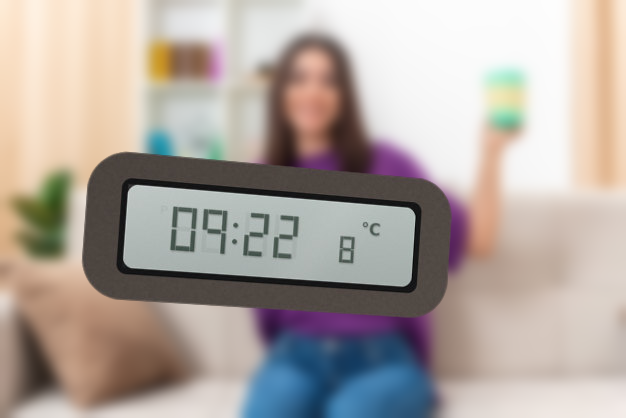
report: 9h22
